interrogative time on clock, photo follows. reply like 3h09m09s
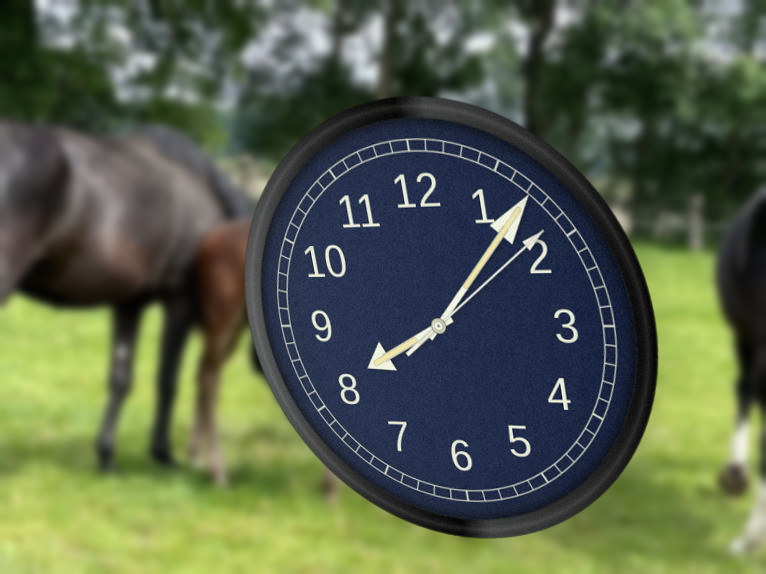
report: 8h07m09s
